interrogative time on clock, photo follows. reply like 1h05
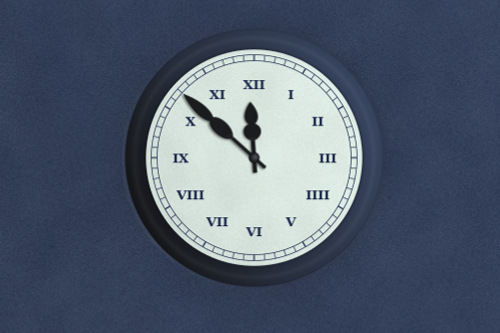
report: 11h52
